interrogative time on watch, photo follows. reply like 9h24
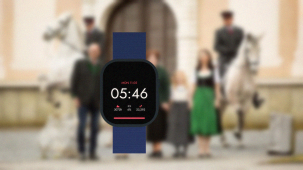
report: 5h46
